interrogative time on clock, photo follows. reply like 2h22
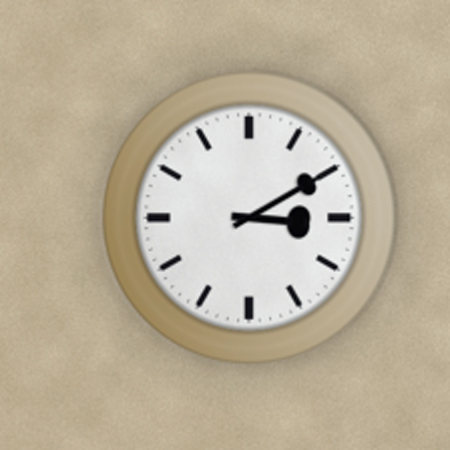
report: 3h10
